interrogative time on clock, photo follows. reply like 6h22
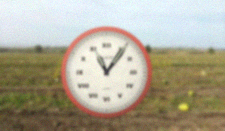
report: 11h06
